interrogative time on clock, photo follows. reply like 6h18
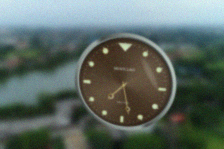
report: 7h28
